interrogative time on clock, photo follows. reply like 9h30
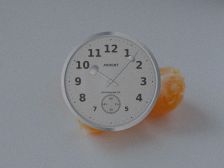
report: 10h07
